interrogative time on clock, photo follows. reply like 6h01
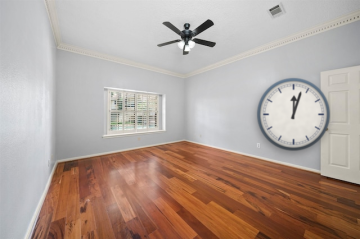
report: 12h03
